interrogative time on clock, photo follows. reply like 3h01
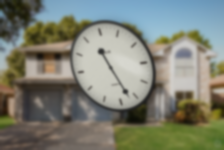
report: 11h27
